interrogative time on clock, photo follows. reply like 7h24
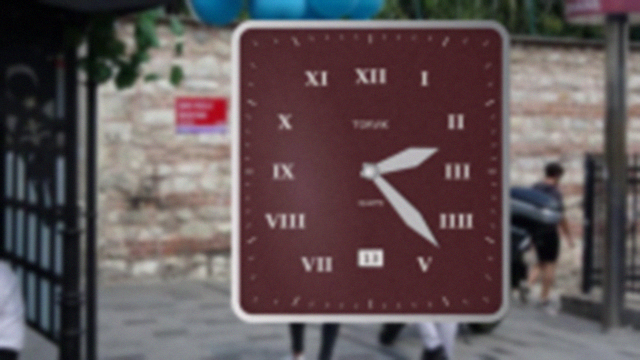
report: 2h23
